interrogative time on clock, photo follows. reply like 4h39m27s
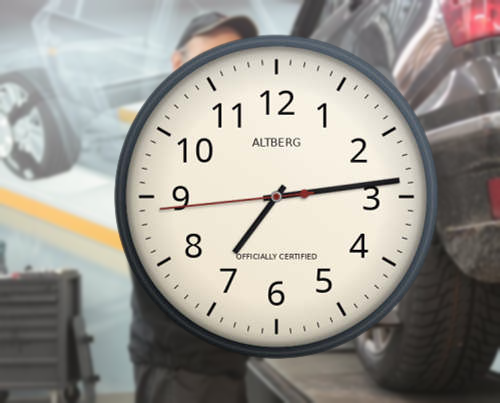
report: 7h13m44s
